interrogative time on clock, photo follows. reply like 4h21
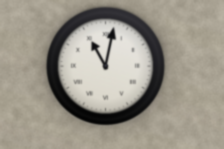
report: 11h02
